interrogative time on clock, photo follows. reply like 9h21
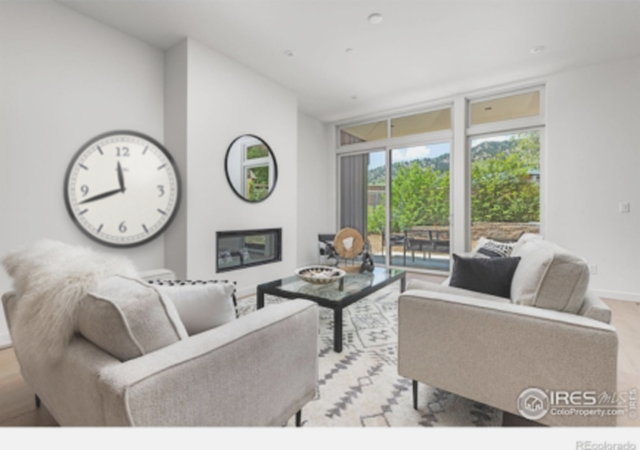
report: 11h42
